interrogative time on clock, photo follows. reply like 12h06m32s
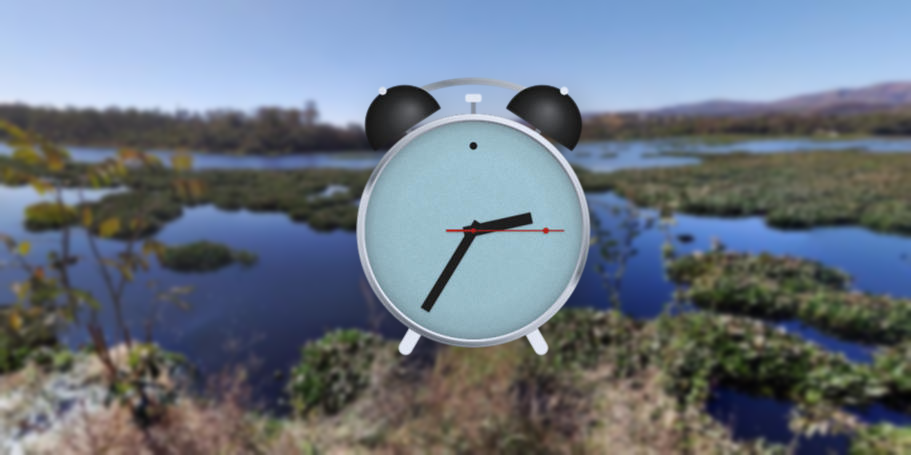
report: 2h35m15s
